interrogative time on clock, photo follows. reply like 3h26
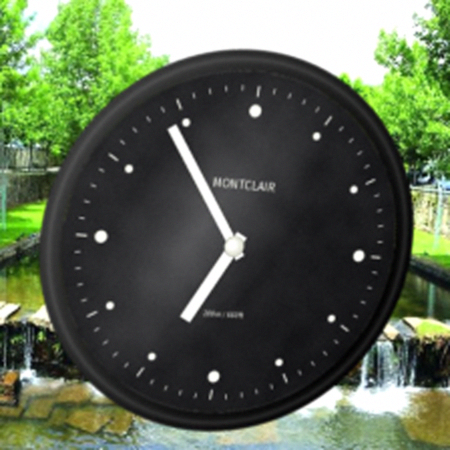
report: 6h54
